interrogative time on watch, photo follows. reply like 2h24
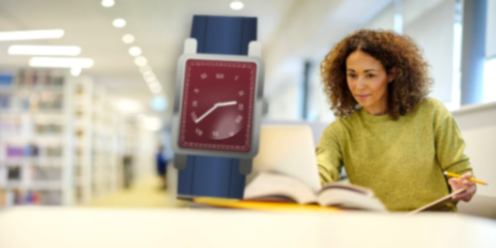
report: 2h38
